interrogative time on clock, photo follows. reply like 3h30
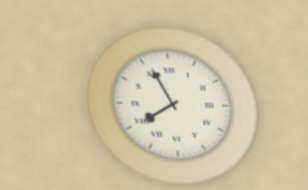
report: 7h56
